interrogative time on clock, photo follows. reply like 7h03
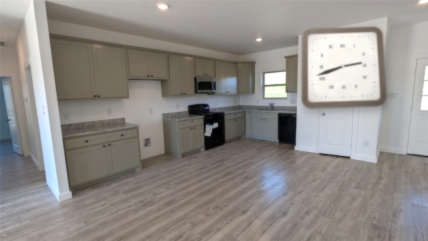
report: 2h42
